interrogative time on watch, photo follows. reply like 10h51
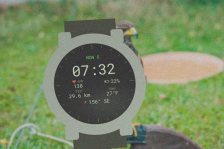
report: 7h32
